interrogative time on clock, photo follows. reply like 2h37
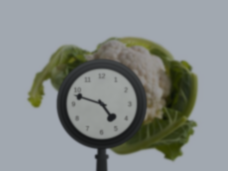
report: 4h48
